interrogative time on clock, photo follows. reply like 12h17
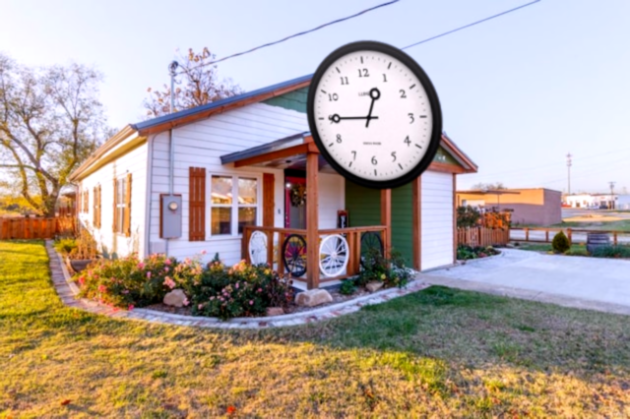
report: 12h45
